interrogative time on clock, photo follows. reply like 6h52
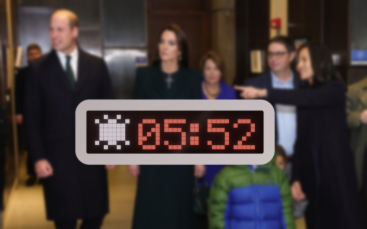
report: 5h52
